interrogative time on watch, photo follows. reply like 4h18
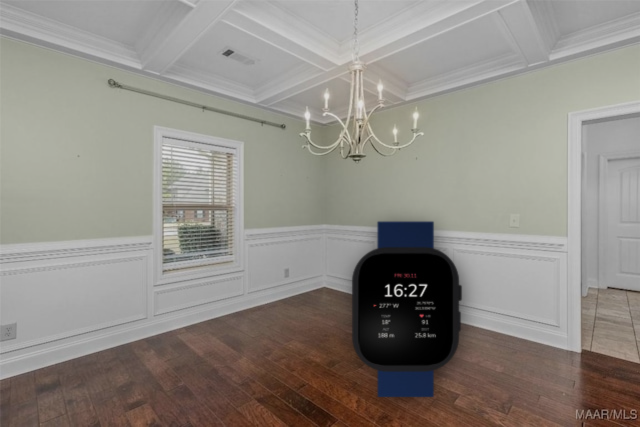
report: 16h27
